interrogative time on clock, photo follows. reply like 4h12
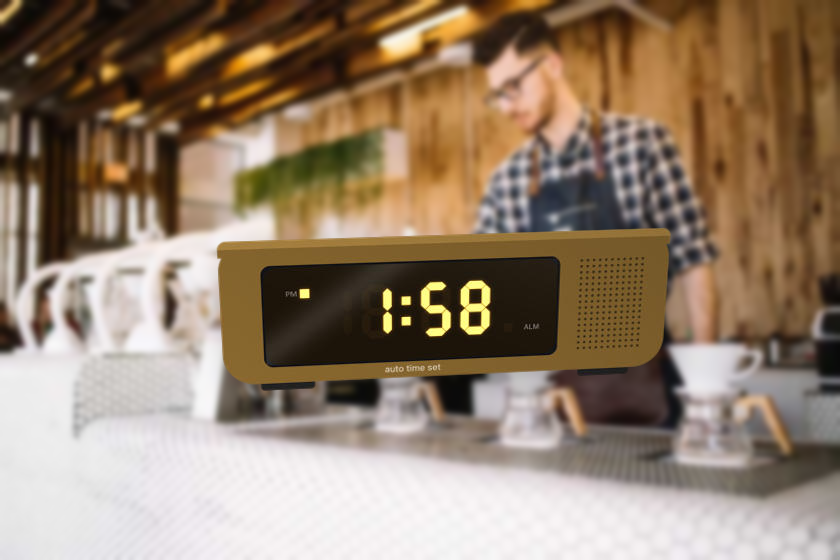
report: 1h58
